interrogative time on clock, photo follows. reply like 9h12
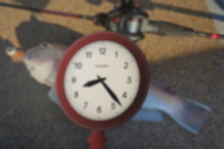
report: 8h23
